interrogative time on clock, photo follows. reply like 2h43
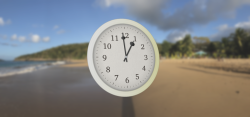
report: 12h59
